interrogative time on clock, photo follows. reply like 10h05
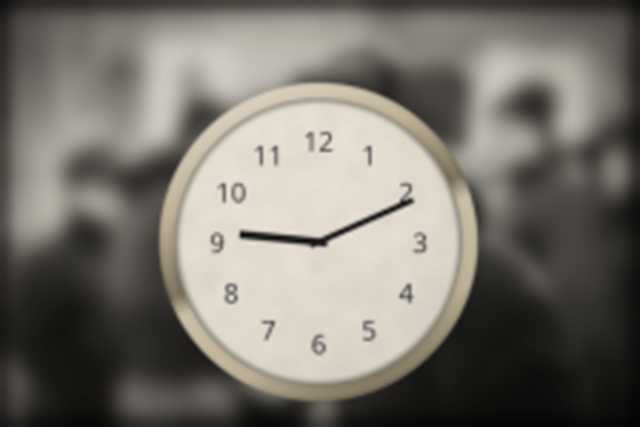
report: 9h11
